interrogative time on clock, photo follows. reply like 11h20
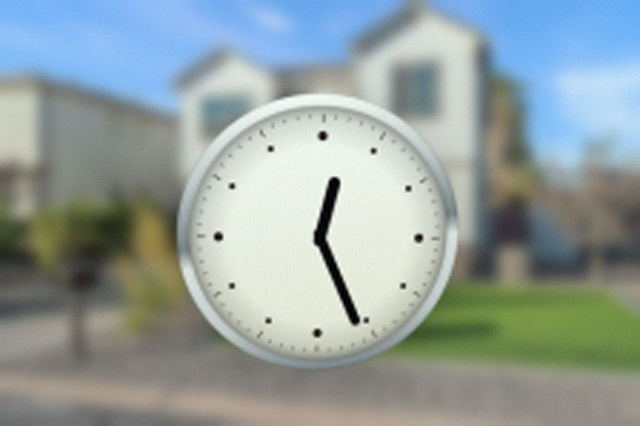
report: 12h26
